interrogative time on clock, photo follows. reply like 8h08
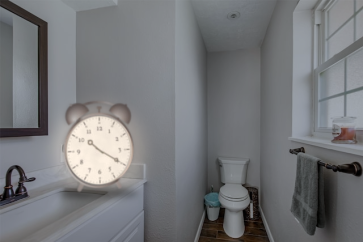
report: 10h20
